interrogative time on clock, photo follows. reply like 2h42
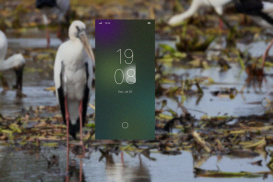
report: 19h08
